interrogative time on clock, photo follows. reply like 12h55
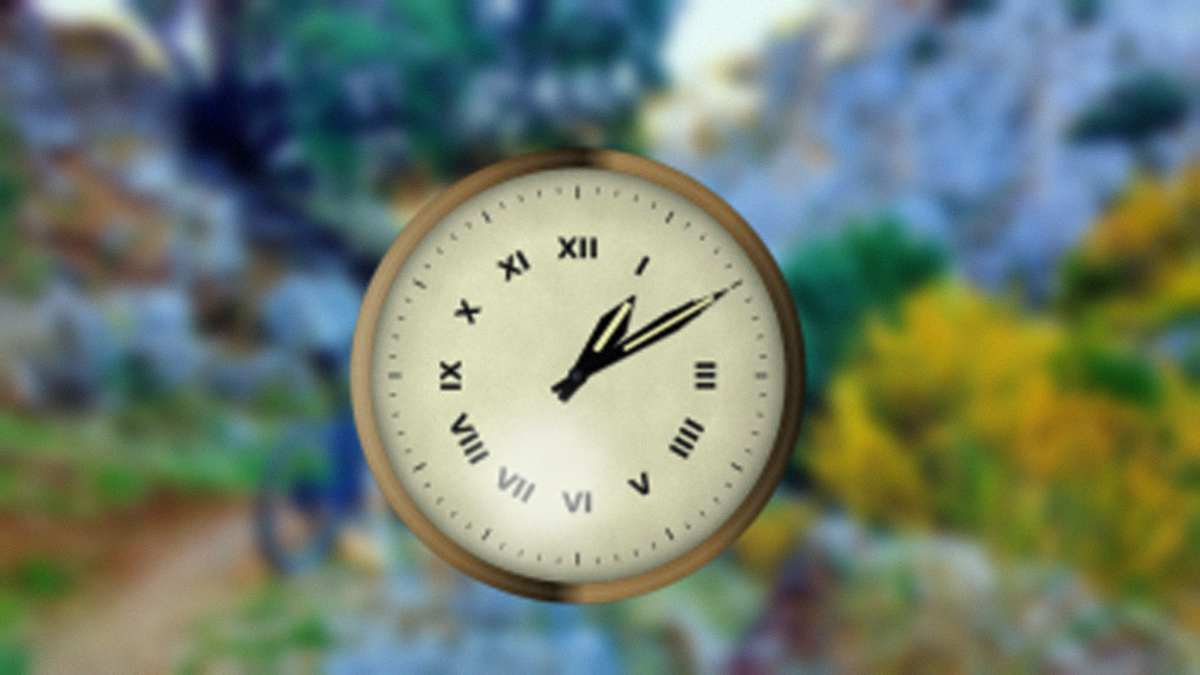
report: 1h10
